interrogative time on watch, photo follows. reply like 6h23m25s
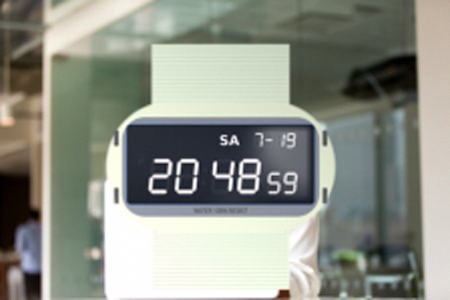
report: 20h48m59s
